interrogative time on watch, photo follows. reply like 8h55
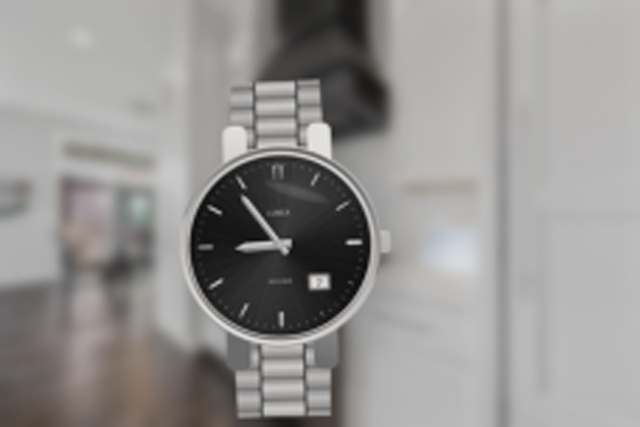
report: 8h54
